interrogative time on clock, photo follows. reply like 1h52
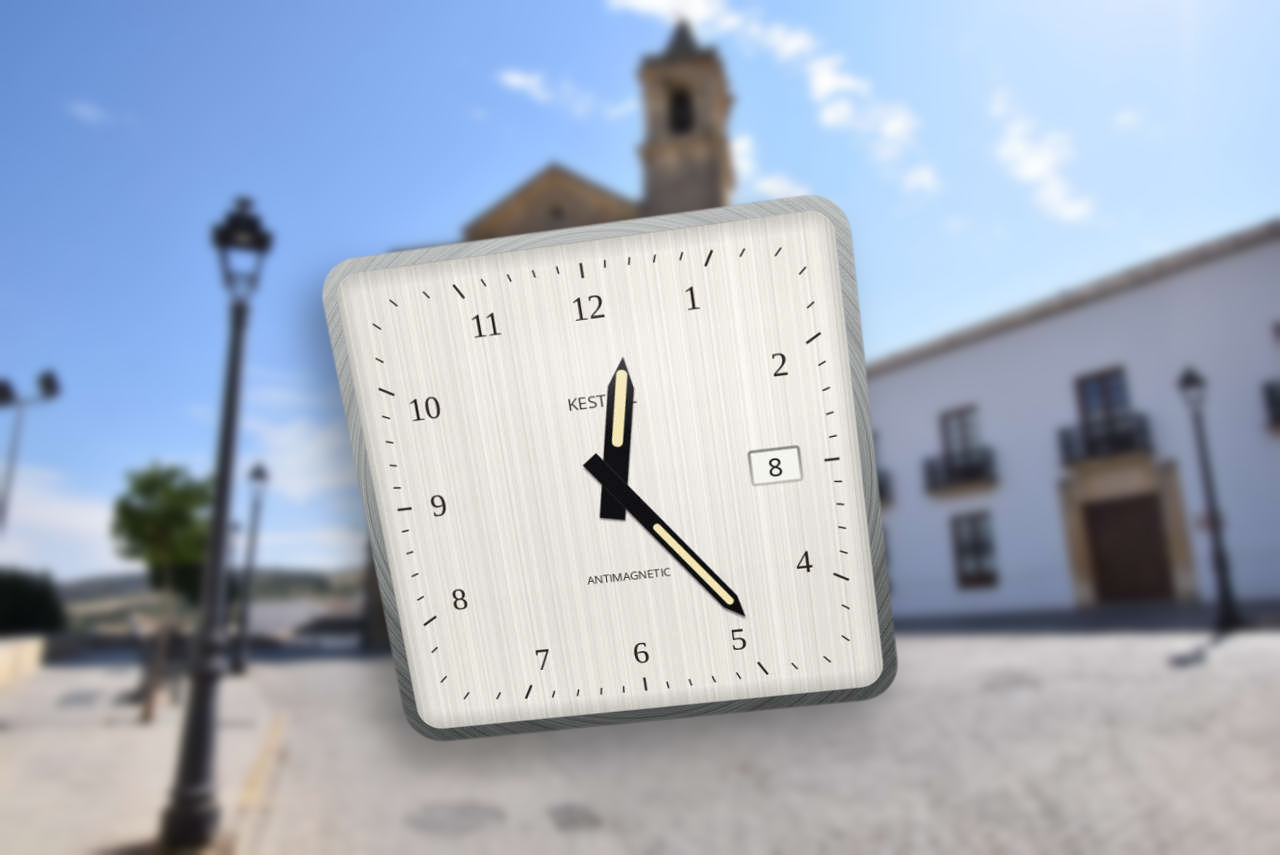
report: 12h24
